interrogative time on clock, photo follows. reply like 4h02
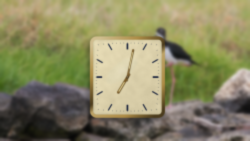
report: 7h02
